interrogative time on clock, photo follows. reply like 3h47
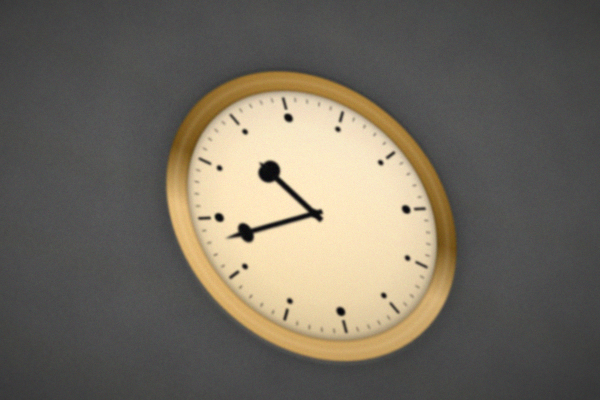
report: 10h43
